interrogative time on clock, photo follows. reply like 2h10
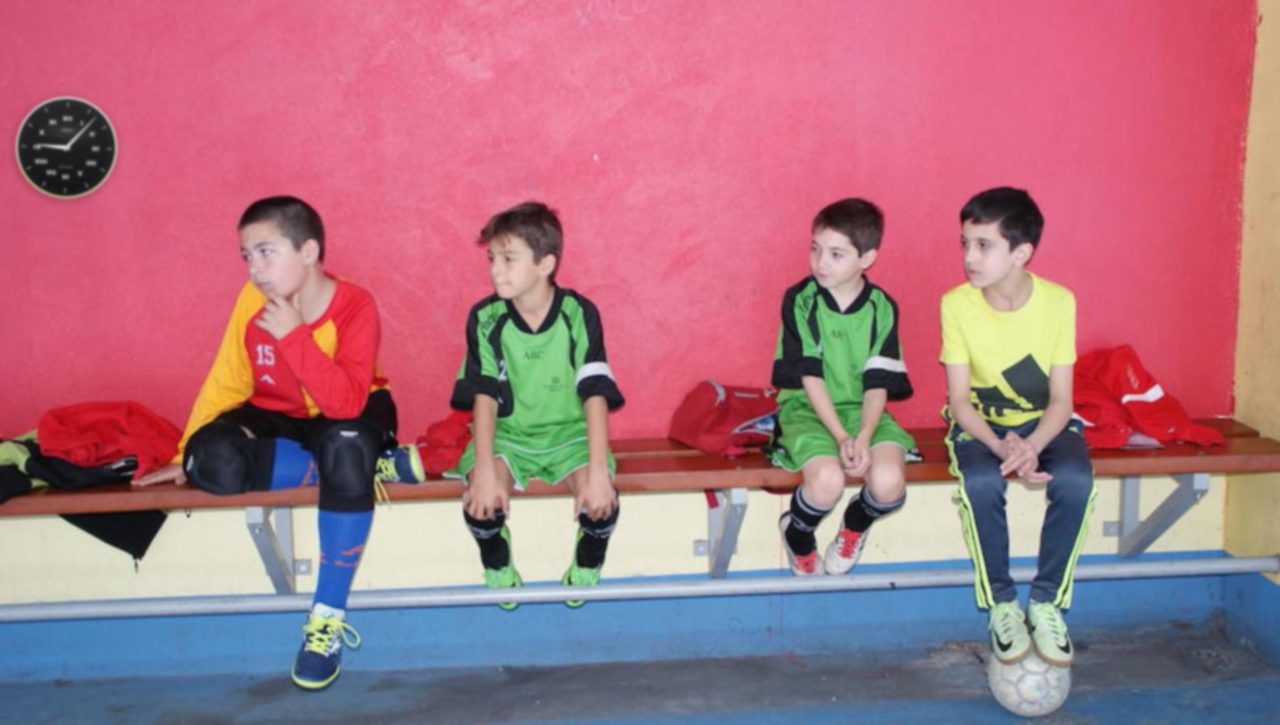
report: 9h07
